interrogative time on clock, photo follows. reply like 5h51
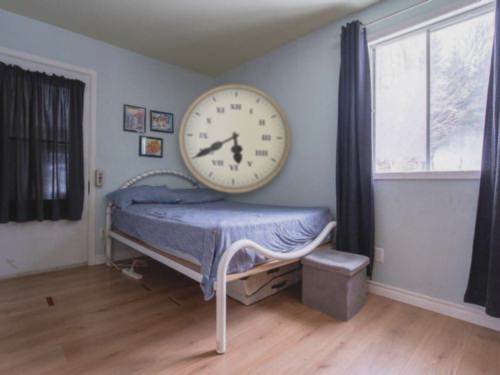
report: 5h40
